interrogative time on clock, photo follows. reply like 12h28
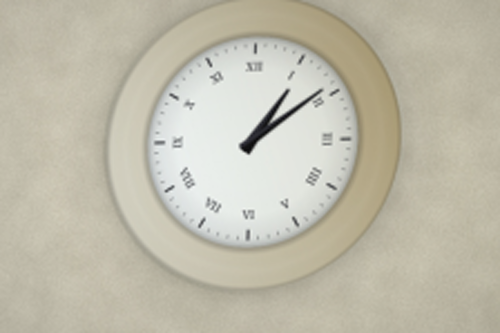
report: 1h09
